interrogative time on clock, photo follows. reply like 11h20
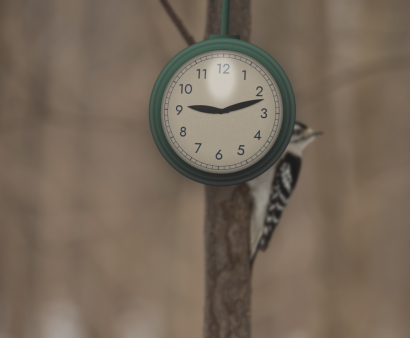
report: 9h12
